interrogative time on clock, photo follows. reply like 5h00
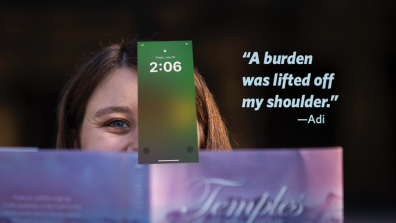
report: 2h06
